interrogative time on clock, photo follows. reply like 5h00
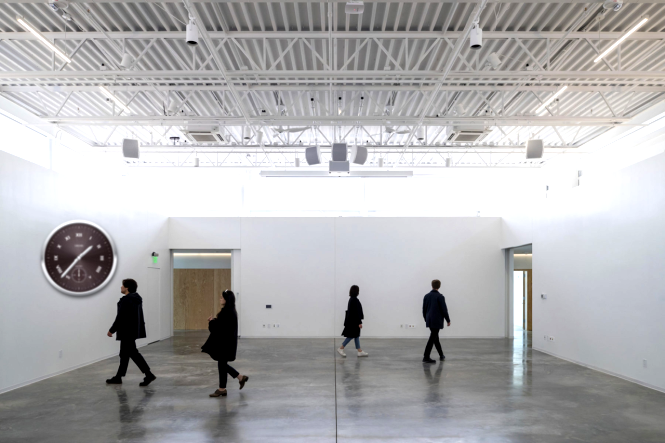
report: 1h37
